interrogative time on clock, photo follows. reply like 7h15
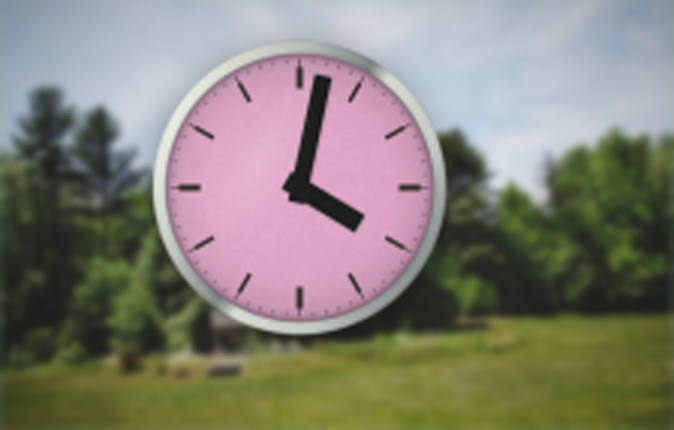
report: 4h02
